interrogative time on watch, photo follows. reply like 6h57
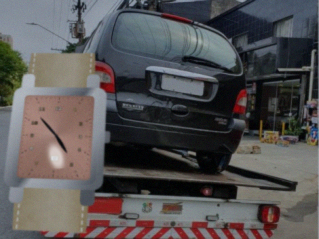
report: 4h53
